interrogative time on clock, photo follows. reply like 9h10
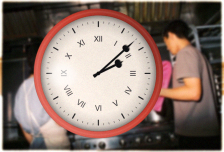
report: 2h08
